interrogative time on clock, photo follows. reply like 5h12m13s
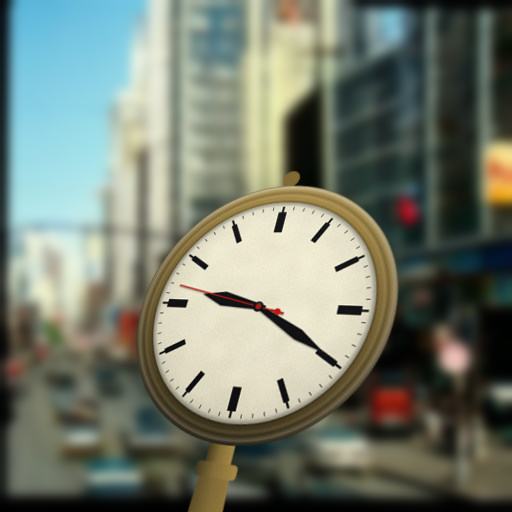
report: 9h19m47s
